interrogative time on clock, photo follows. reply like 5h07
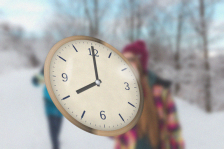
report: 8h00
